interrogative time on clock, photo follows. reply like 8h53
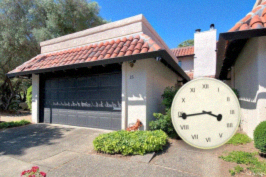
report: 3h44
